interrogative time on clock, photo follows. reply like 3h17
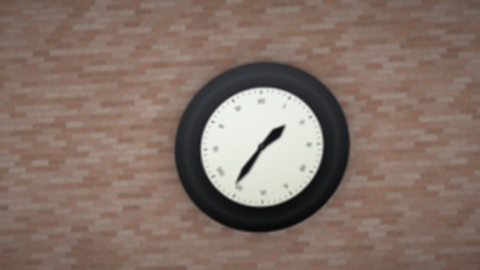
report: 1h36
